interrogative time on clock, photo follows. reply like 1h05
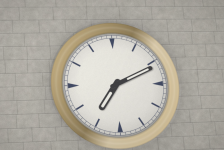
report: 7h11
